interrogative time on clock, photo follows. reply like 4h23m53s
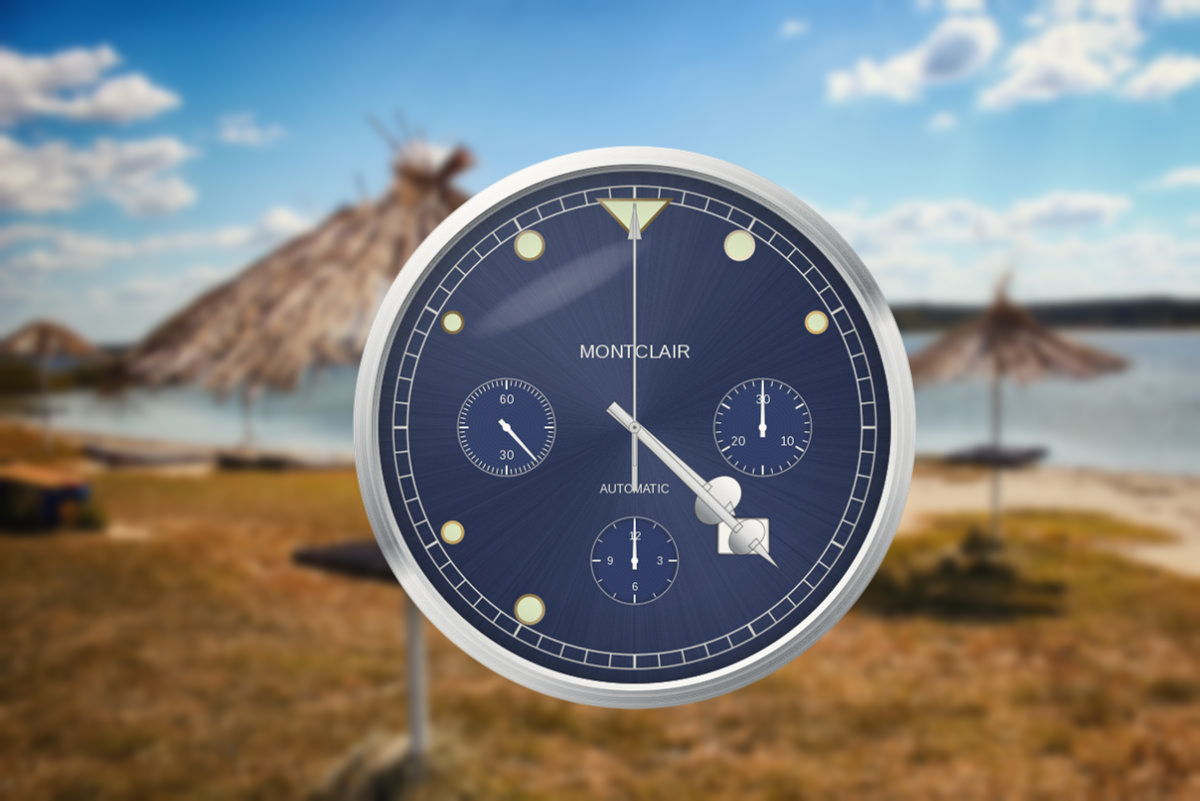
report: 4h22m23s
